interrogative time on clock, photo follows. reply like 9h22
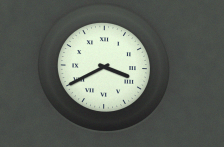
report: 3h40
